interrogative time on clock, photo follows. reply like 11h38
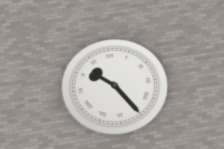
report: 10h25
